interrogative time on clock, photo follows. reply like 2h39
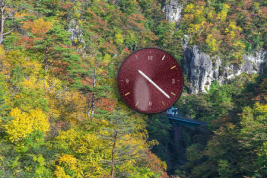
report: 10h22
